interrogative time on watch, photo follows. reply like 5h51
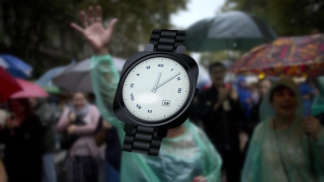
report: 12h08
